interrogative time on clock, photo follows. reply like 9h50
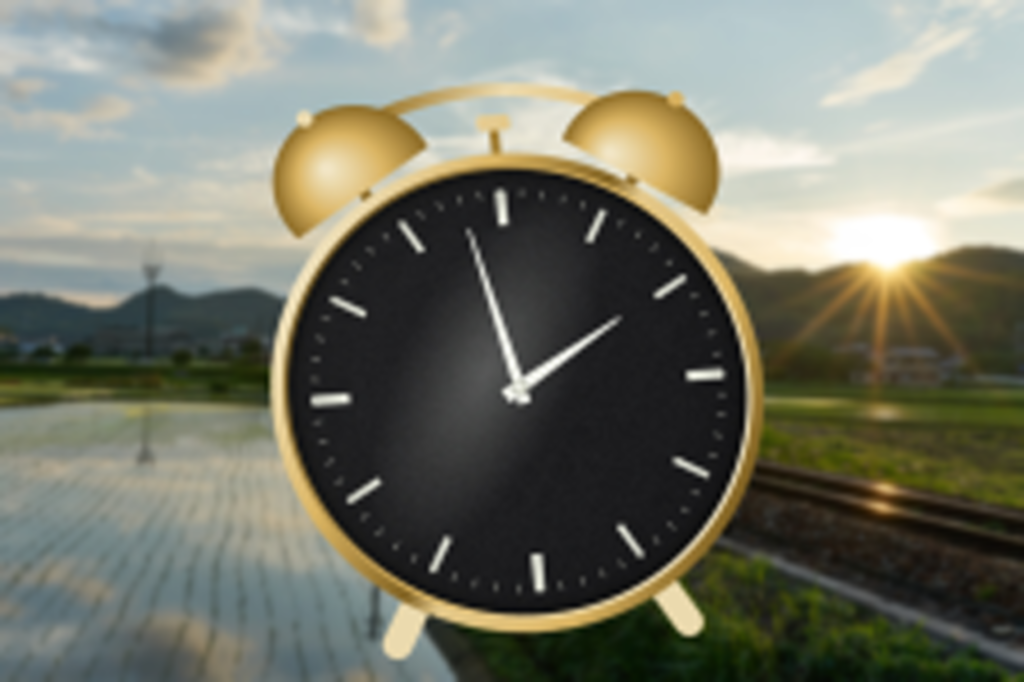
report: 1h58
